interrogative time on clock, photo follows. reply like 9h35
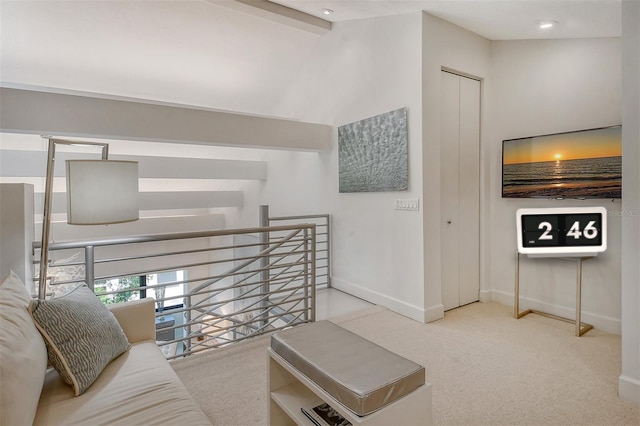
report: 2h46
